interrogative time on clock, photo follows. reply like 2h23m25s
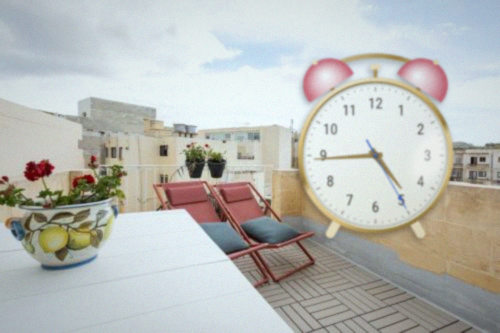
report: 4h44m25s
